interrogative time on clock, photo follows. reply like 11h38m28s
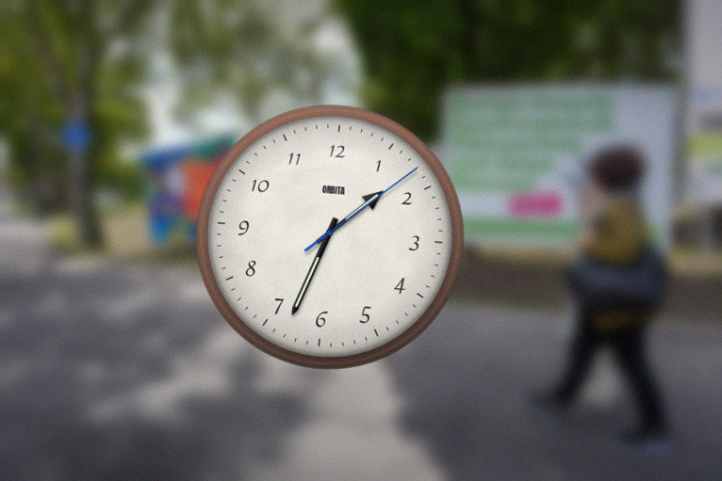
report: 1h33m08s
